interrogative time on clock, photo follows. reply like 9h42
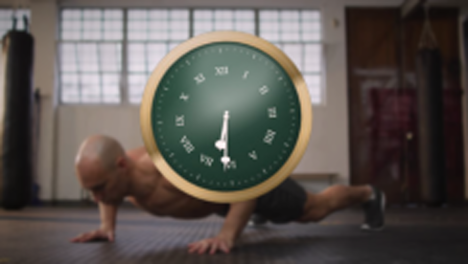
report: 6h31
